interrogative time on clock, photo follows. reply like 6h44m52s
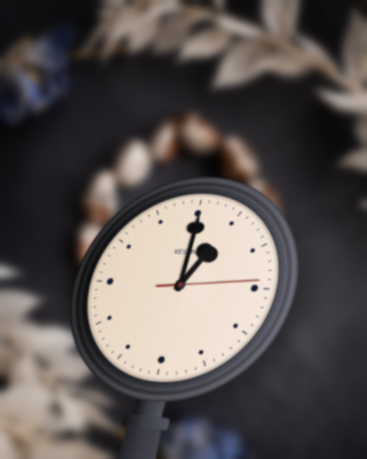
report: 1h00m14s
